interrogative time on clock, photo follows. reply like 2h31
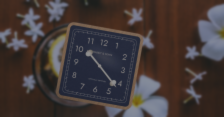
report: 10h22
